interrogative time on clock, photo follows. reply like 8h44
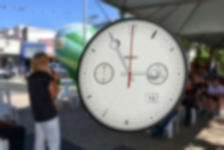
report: 2h55
